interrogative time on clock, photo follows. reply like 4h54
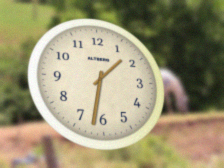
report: 1h32
